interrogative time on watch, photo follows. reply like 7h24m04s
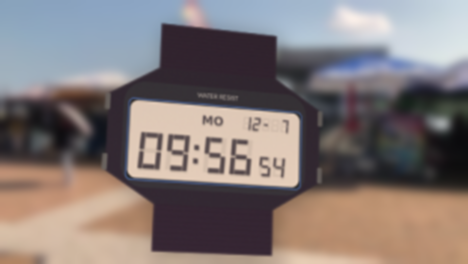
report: 9h56m54s
